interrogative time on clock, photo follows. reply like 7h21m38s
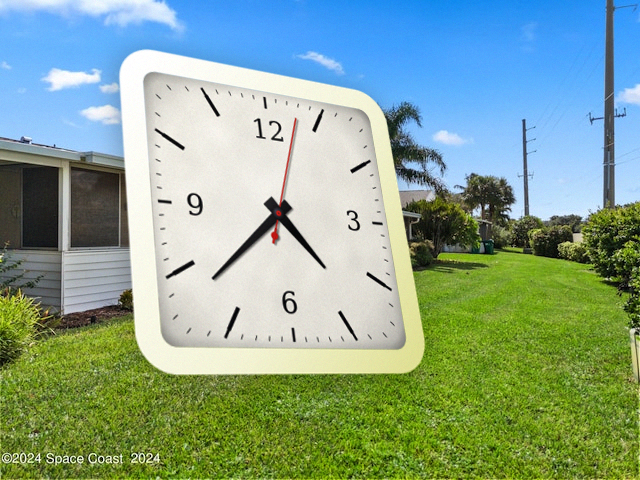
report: 4h38m03s
